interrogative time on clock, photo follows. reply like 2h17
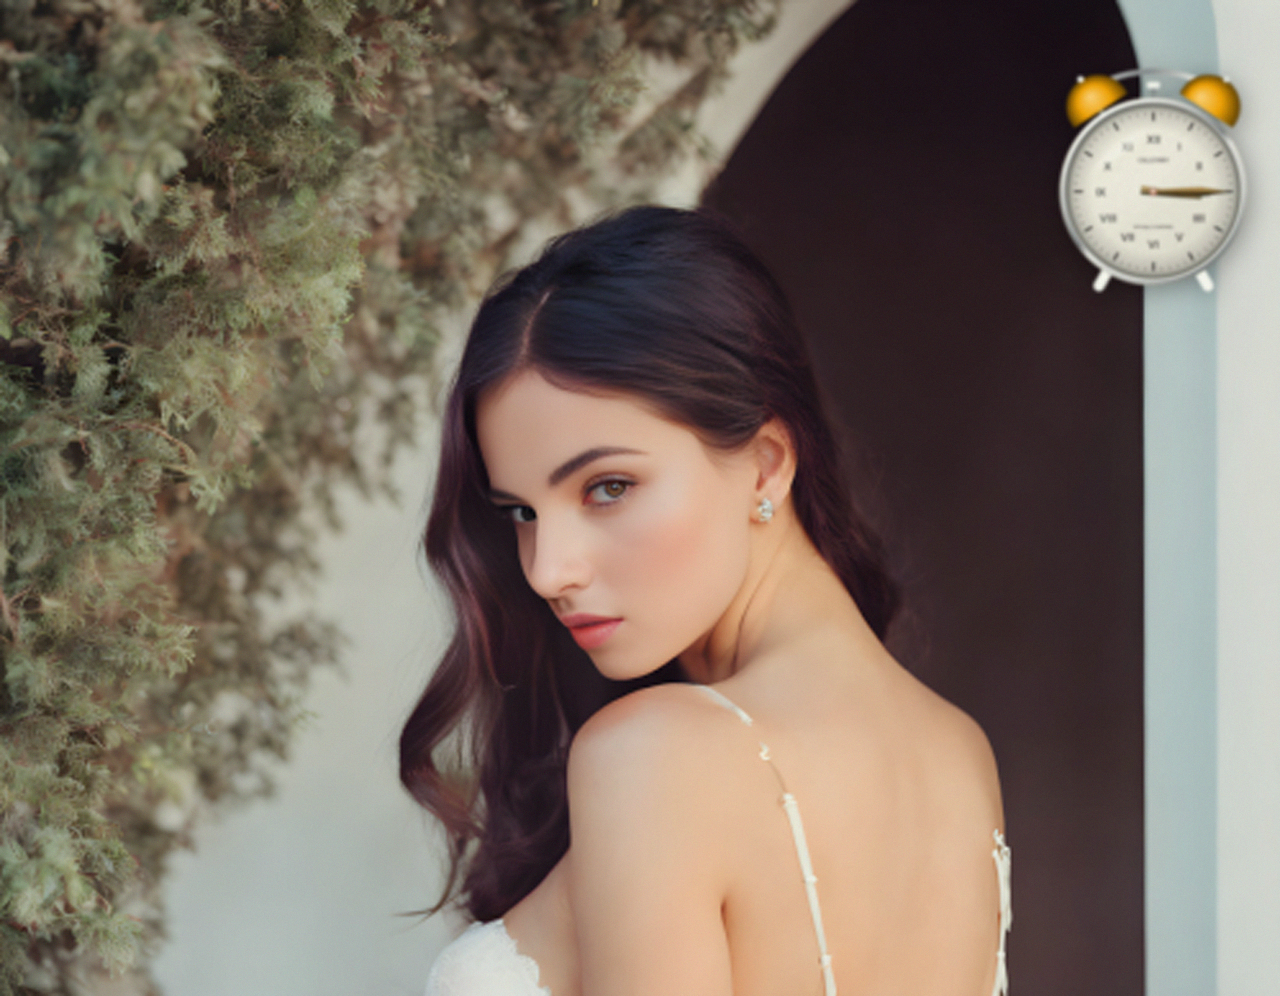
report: 3h15
